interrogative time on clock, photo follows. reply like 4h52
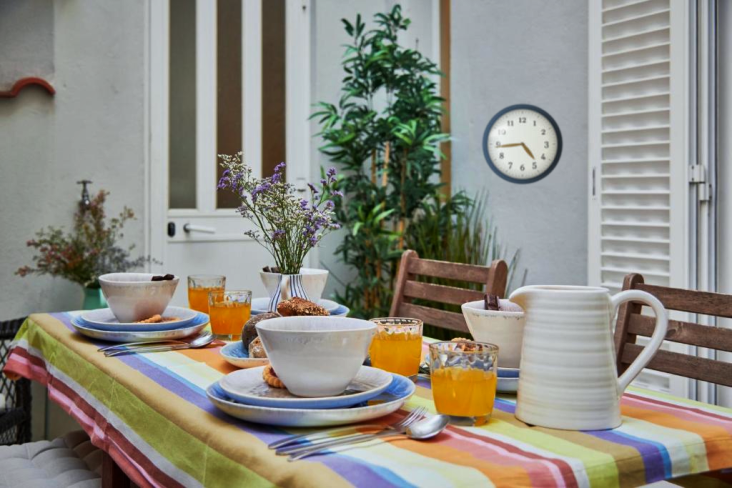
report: 4h44
